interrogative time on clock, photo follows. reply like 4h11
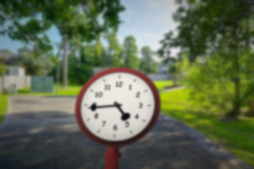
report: 4h44
